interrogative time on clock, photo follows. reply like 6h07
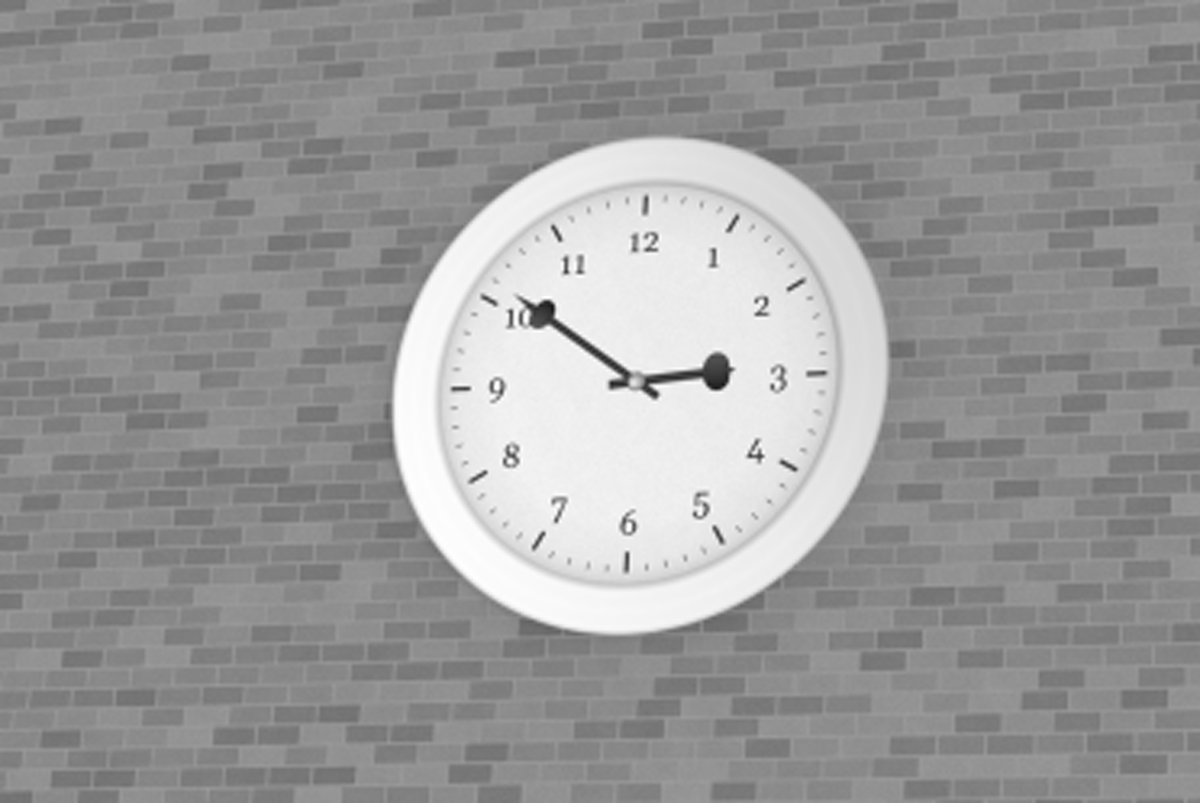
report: 2h51
